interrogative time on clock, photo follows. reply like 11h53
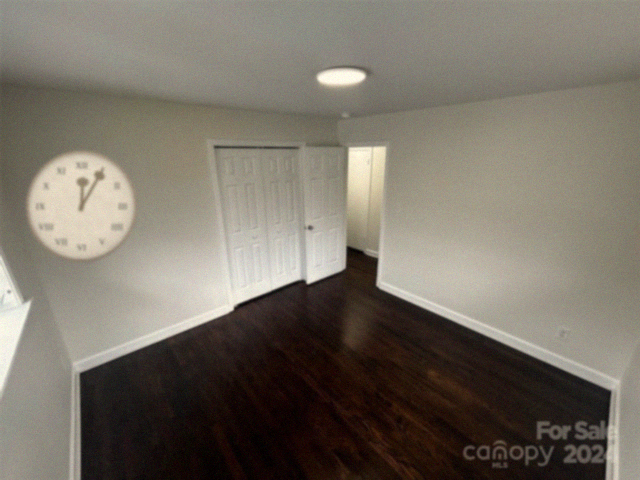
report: 12h05
